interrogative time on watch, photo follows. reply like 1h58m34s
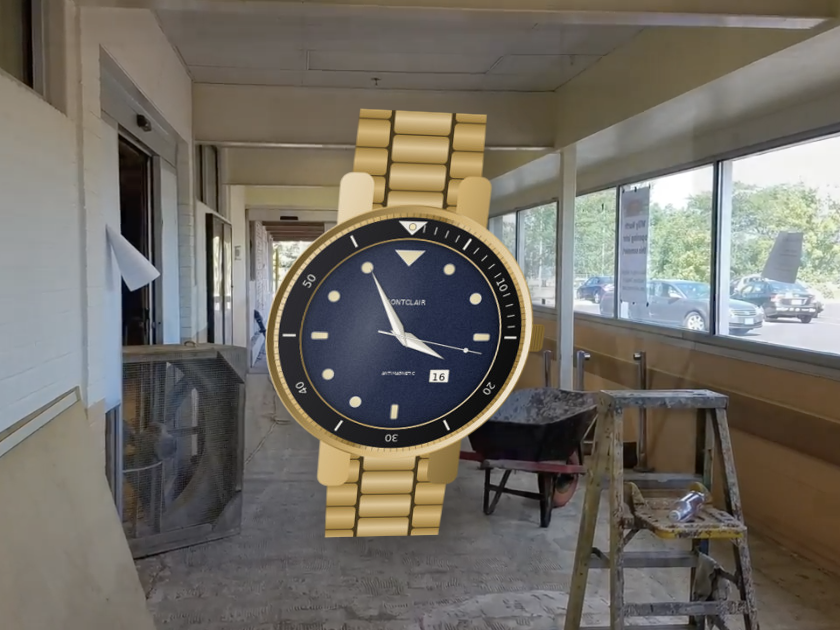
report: 3h55m17s
